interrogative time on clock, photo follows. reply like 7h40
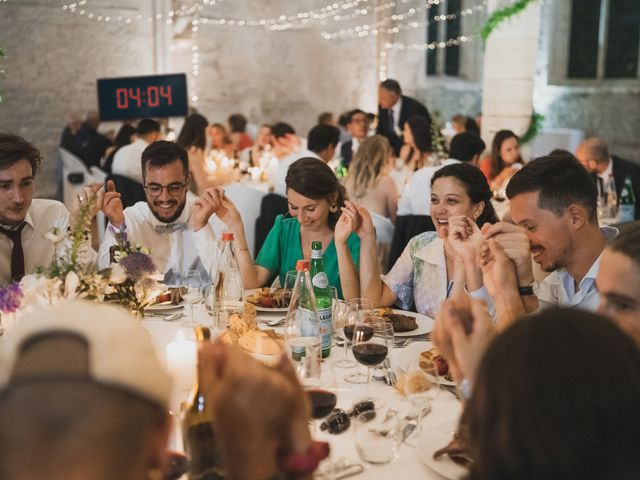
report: 4h04
